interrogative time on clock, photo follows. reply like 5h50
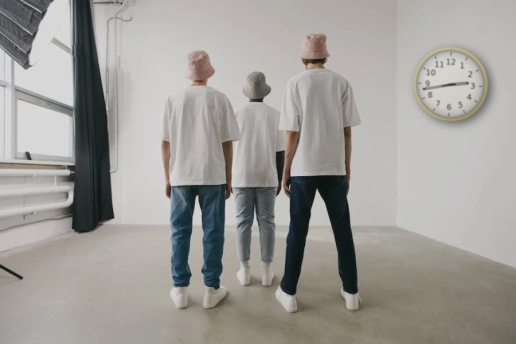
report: 2h43
